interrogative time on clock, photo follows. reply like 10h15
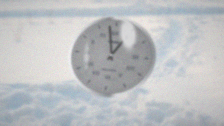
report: 12h58
